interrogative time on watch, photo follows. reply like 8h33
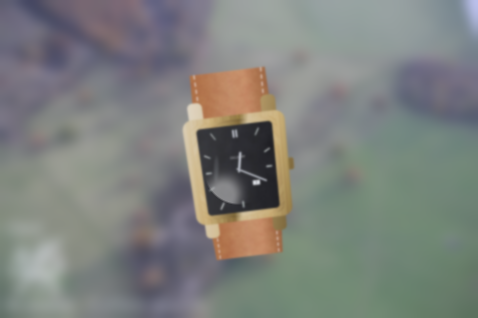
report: 12h20
